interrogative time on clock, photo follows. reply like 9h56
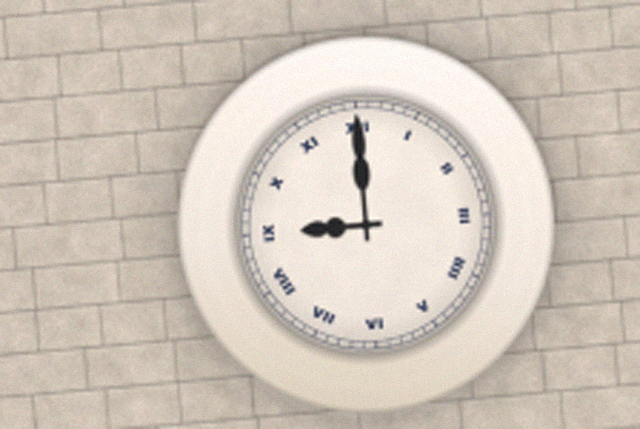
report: 9h00
